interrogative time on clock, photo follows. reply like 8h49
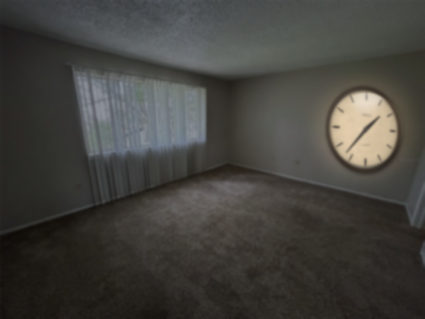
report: 1h37
